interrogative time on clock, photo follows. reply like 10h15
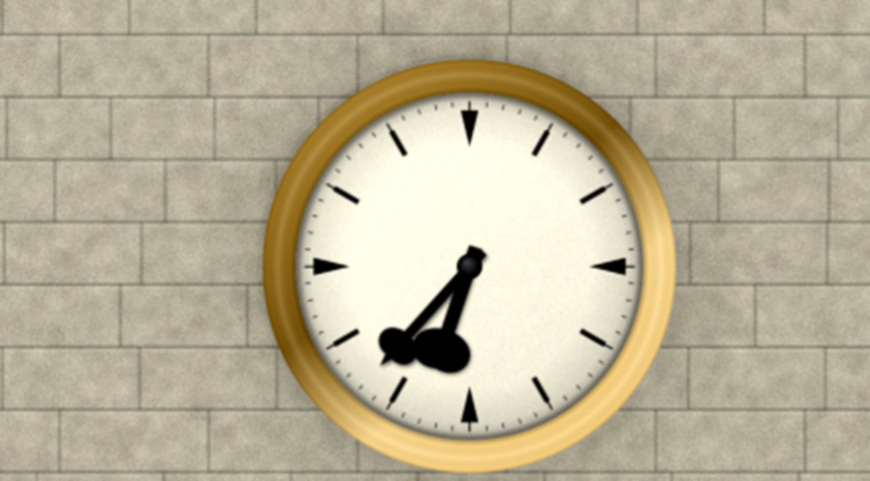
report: 6h37
